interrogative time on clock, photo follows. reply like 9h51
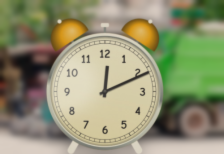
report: 12h11
